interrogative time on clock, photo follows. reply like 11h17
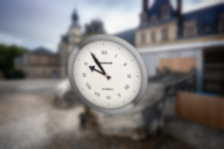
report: 9h55
